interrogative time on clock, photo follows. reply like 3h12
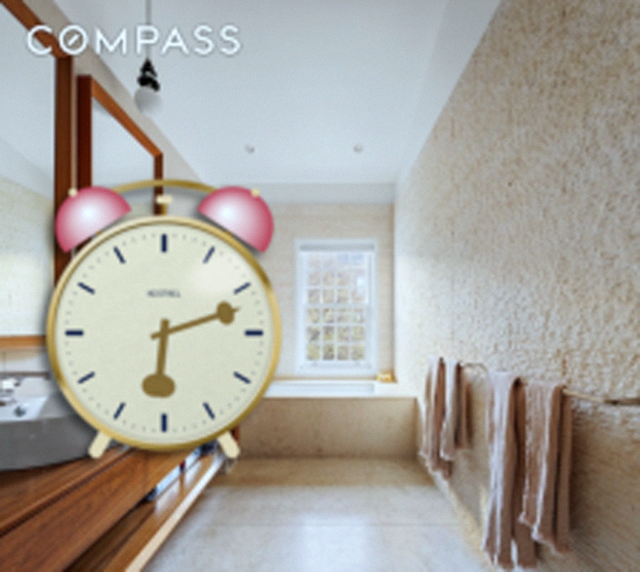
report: 6h12
